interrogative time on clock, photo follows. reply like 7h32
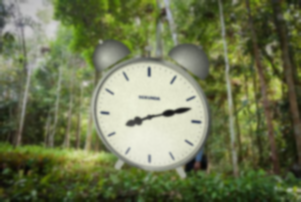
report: 8h12
